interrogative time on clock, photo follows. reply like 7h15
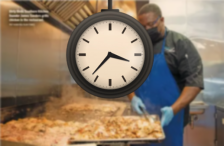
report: 3h37
